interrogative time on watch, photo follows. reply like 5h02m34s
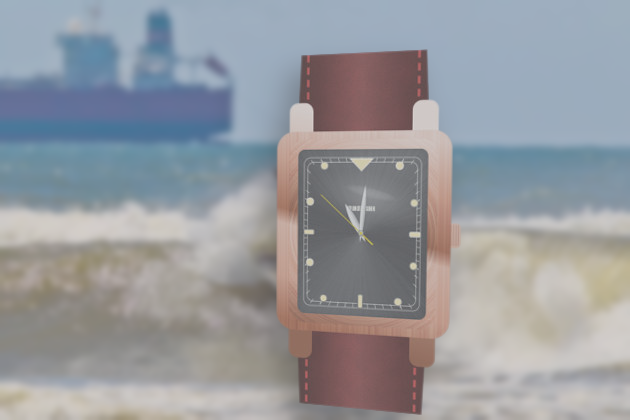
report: 11h00m52s
